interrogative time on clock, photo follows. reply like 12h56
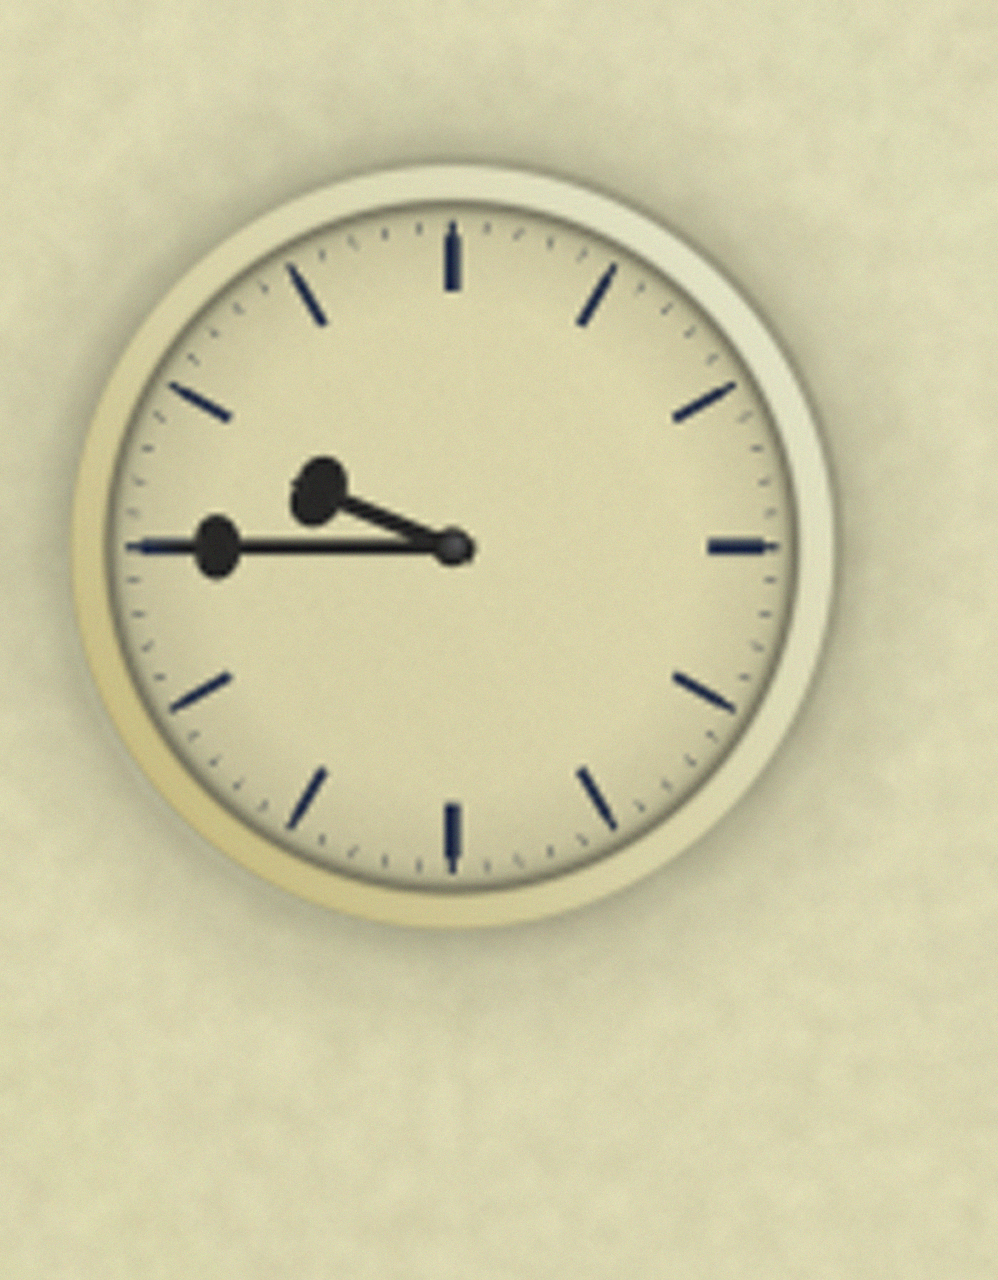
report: 9h45
